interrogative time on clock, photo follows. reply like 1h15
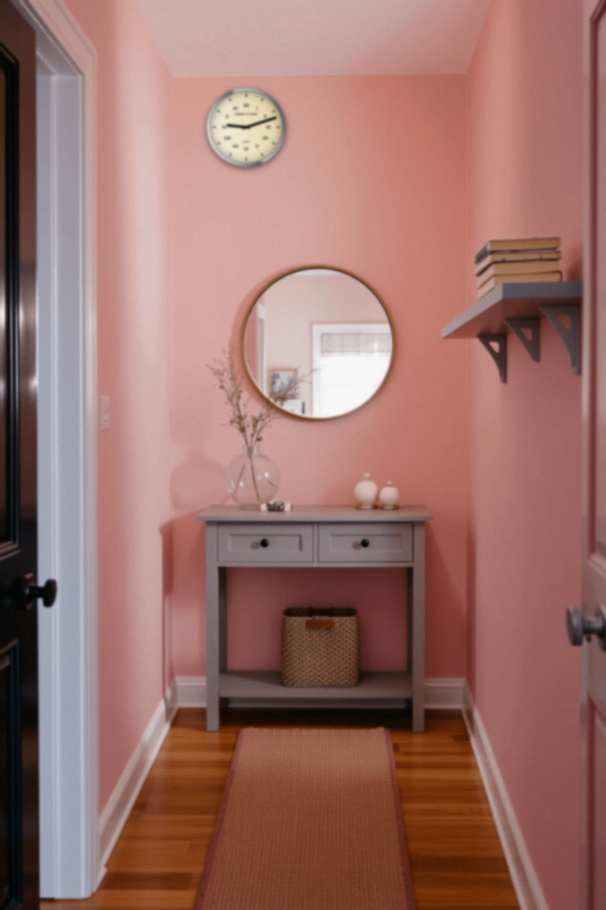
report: 9h12
